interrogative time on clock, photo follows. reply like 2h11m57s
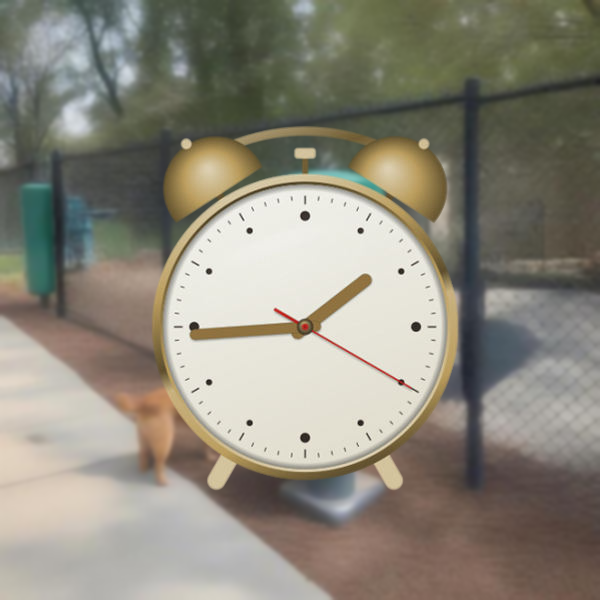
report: 1h44m20s
